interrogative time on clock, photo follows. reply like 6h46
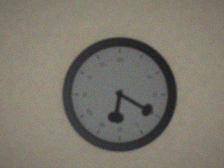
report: 6h20
